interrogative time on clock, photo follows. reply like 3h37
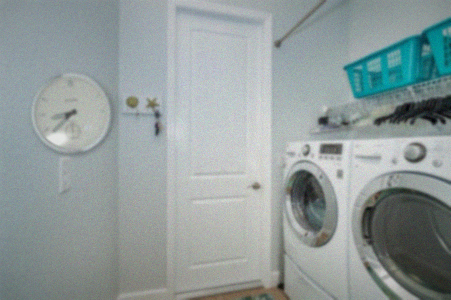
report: 8h38
